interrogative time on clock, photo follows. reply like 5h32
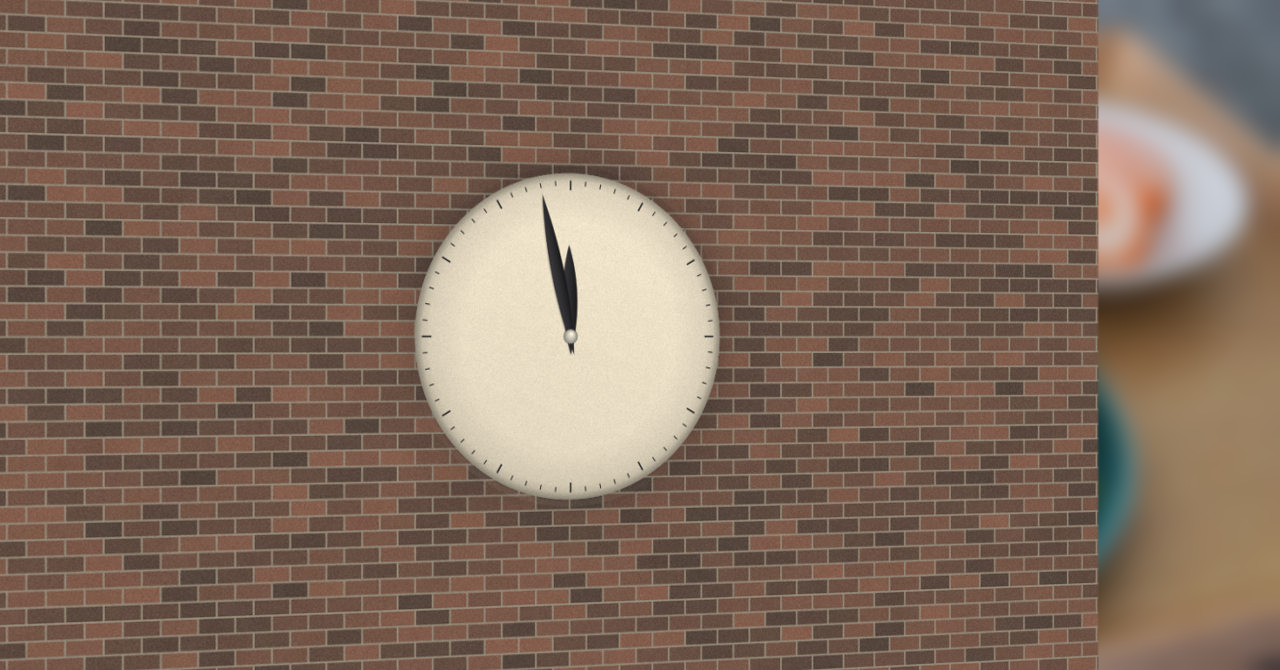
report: 11h58
